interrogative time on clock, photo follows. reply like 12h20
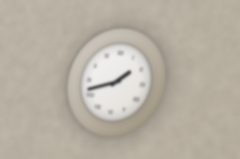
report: 1h42
